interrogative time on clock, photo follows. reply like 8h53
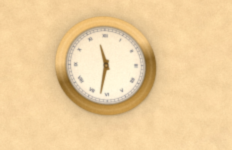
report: 11h32
